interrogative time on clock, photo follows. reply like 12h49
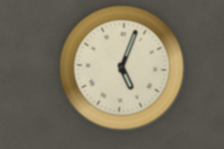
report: 5h03
